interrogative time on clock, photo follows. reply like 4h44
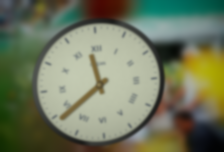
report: 11h39
